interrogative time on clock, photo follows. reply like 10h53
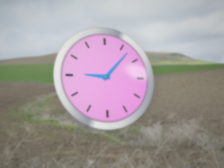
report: 9h07
